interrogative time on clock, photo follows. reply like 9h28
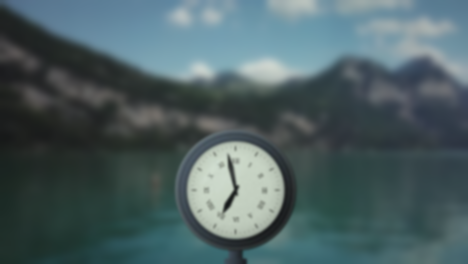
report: 6h58
